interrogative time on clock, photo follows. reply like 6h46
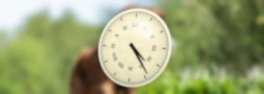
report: 4h24
